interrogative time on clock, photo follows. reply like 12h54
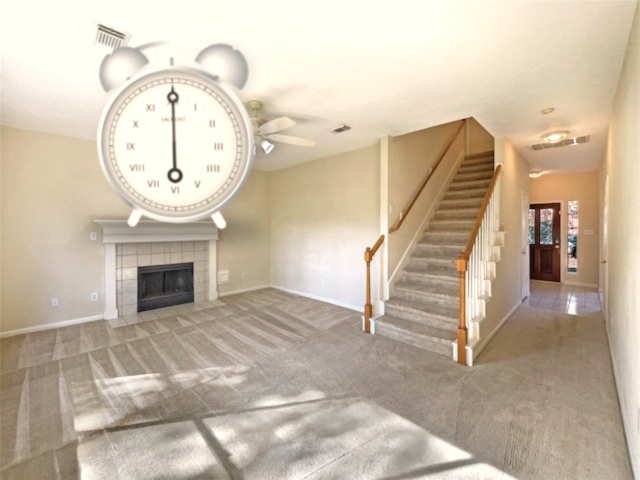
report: 6h00
